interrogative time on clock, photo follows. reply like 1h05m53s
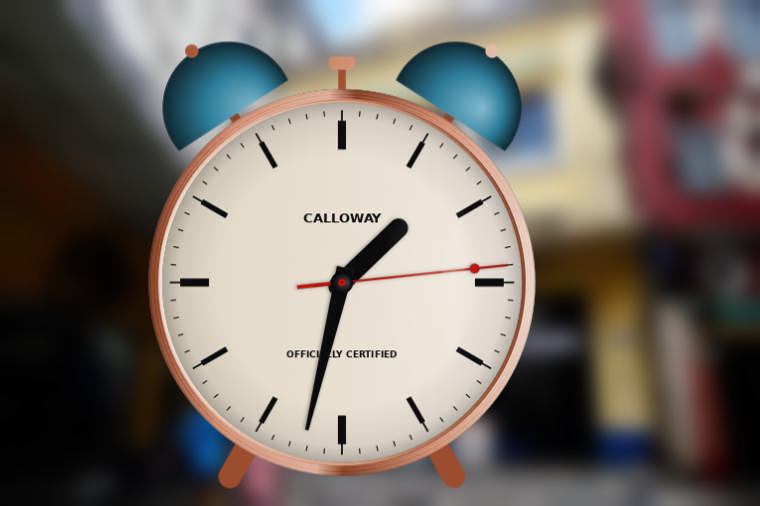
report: 1h32m14s
